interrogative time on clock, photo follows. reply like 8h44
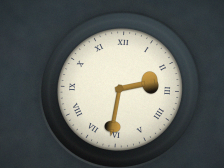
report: 2h31
